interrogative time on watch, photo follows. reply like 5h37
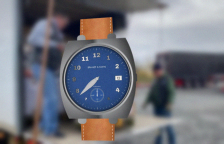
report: 7h38
